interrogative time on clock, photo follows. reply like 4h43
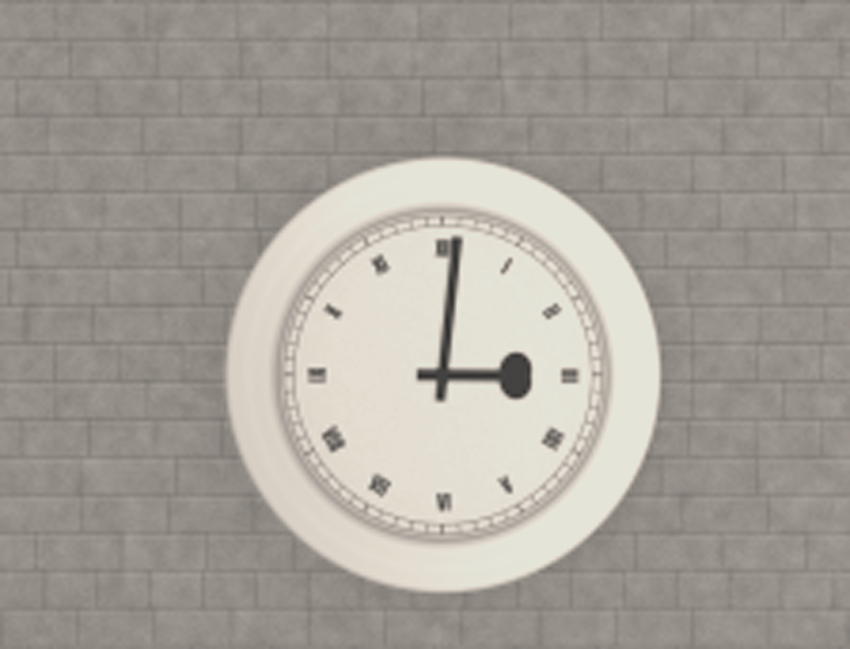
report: 3h01
